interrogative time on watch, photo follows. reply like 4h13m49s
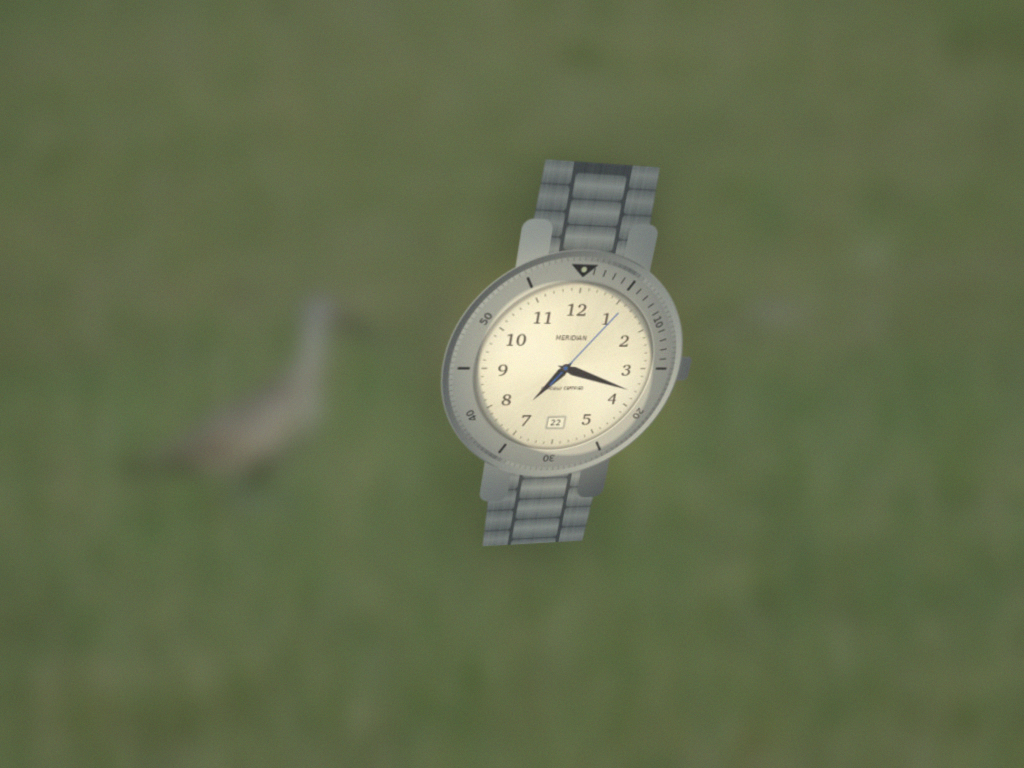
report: 7h18m06s
